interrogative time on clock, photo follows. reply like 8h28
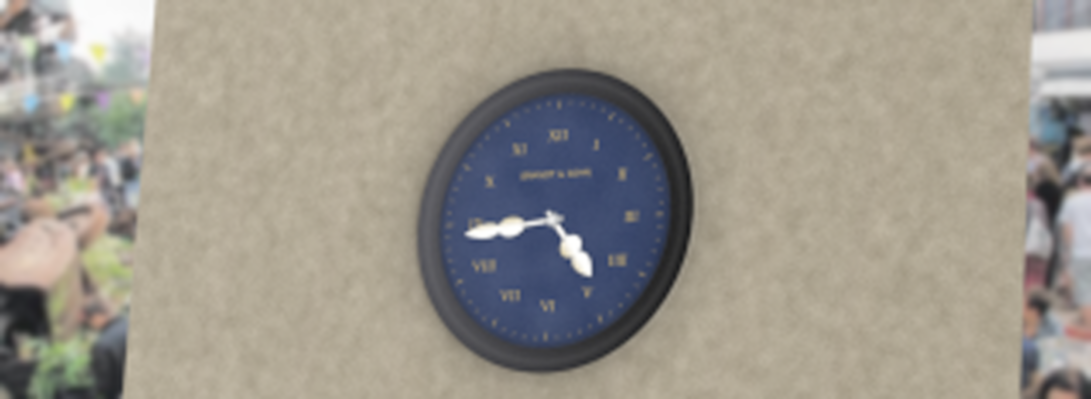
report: 4h44
